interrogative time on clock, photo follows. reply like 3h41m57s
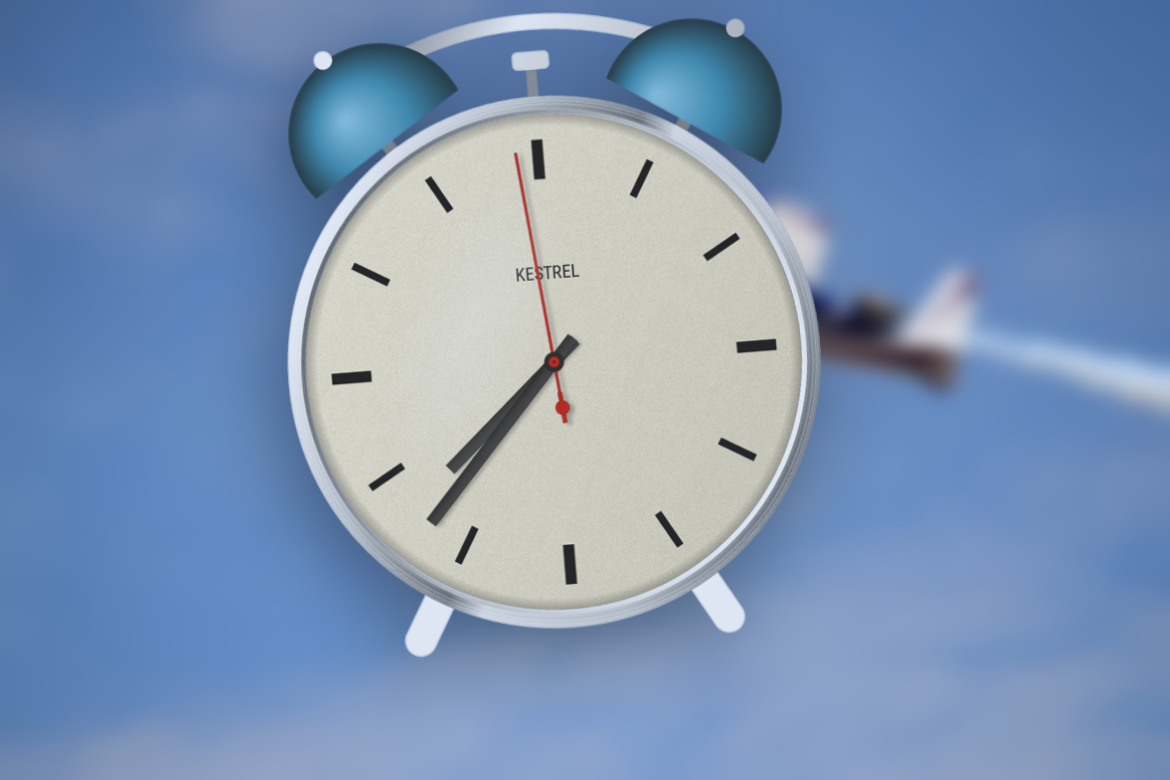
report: 7h36m59s
